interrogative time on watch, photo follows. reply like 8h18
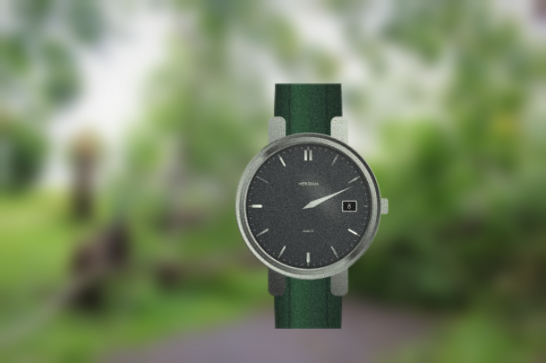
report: 2h11
